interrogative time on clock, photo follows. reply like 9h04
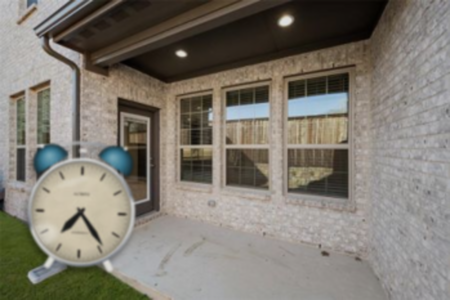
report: 7h24
